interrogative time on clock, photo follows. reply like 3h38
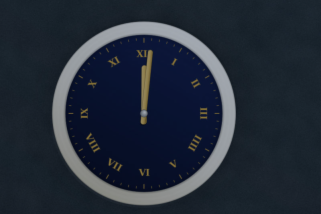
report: 12h01
